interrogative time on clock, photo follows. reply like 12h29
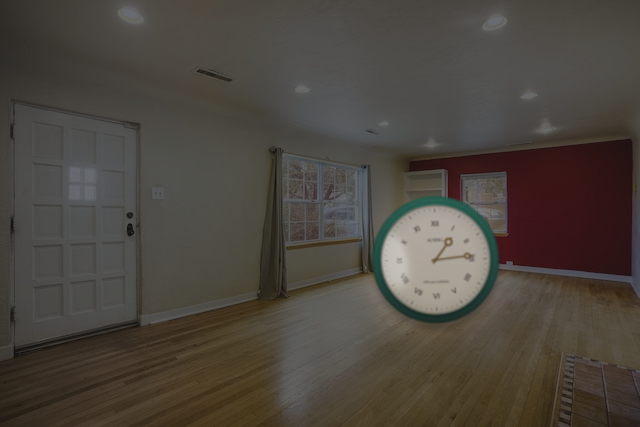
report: 1h14
